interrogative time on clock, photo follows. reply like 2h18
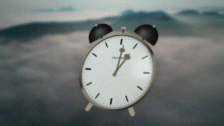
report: 1h01
